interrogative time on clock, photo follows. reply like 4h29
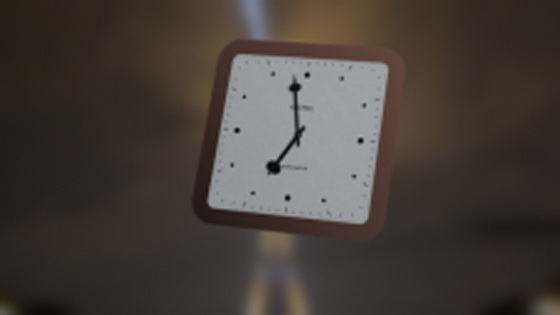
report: 6h58
